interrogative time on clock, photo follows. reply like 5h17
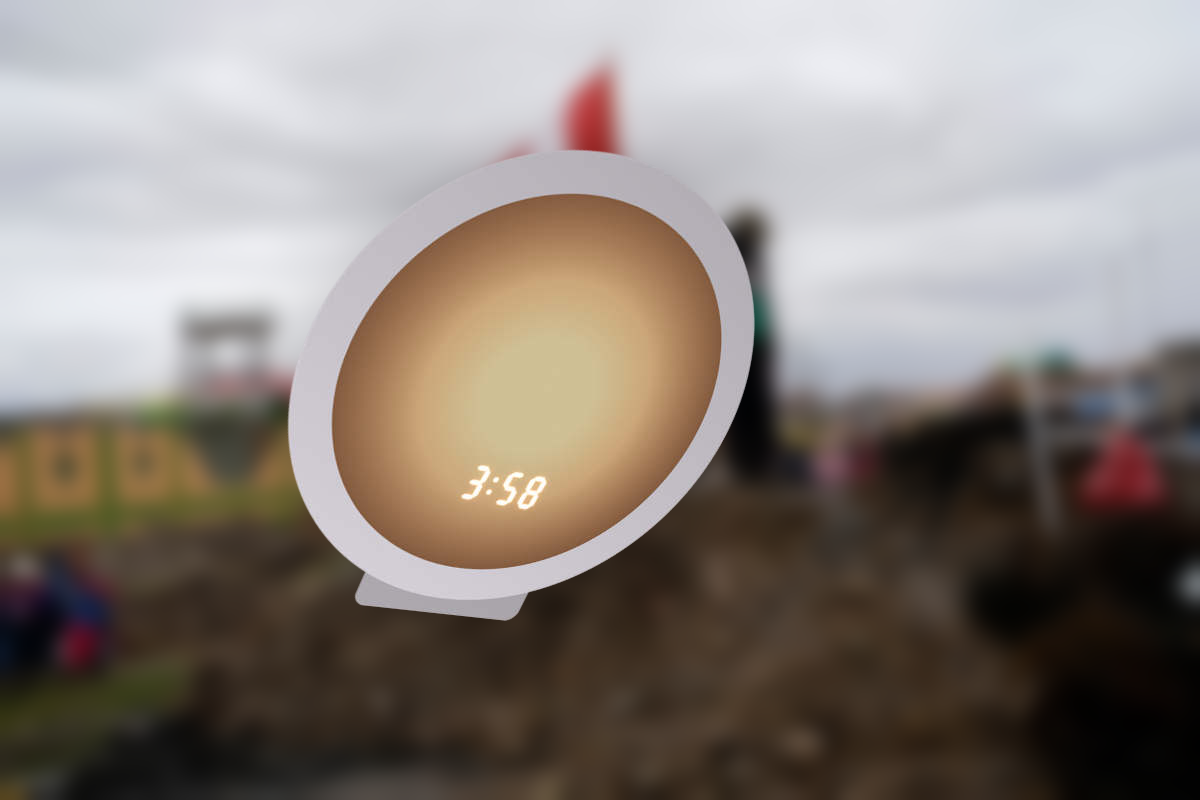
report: 3h58
